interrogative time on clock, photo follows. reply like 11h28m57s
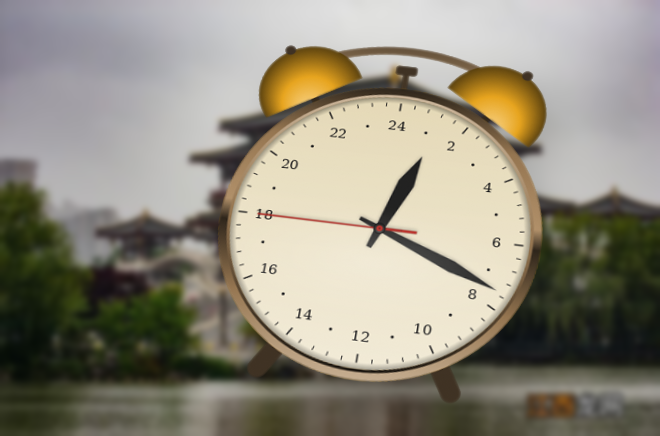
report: 1h18m45s
